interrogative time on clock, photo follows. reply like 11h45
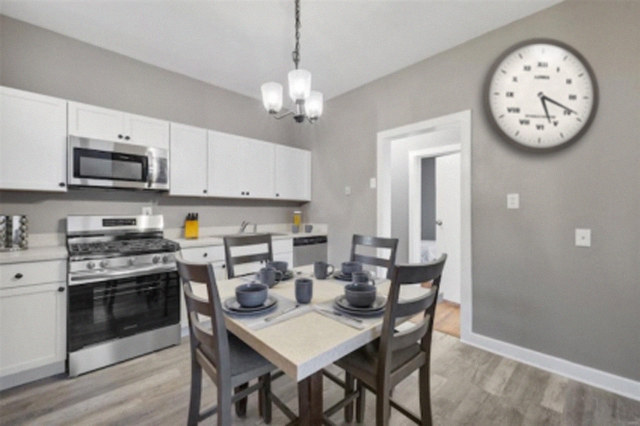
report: 5h19
